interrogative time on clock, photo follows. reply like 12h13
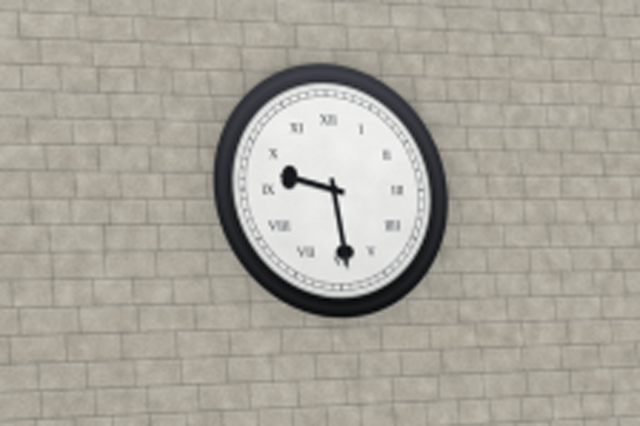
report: 9h29
